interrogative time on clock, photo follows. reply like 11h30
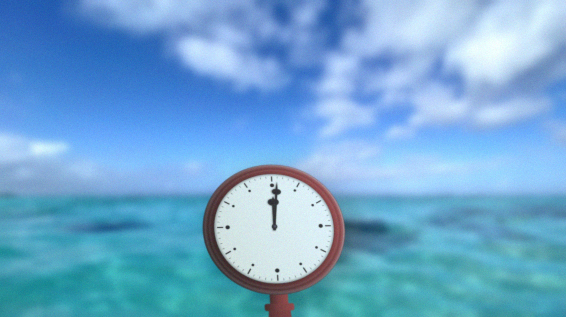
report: 12h01
